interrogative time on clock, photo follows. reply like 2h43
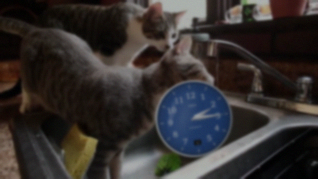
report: 2h15
